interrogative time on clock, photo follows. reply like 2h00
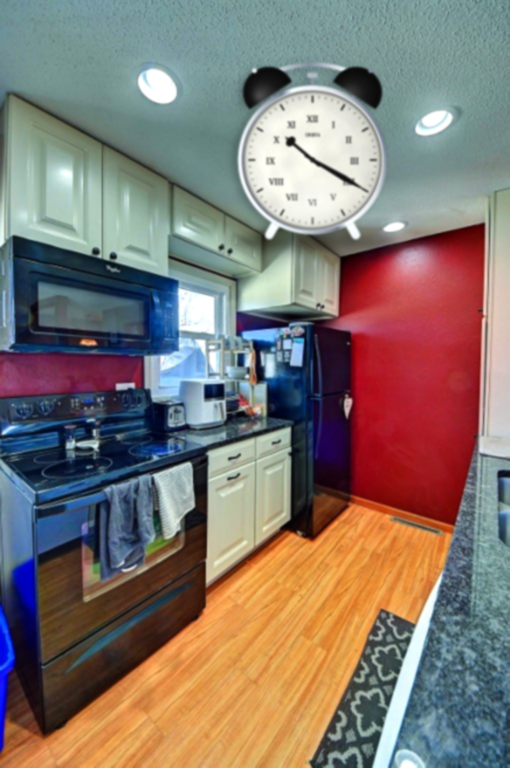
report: 10h20
